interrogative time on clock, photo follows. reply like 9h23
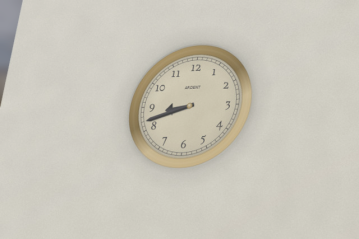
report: 8h42
